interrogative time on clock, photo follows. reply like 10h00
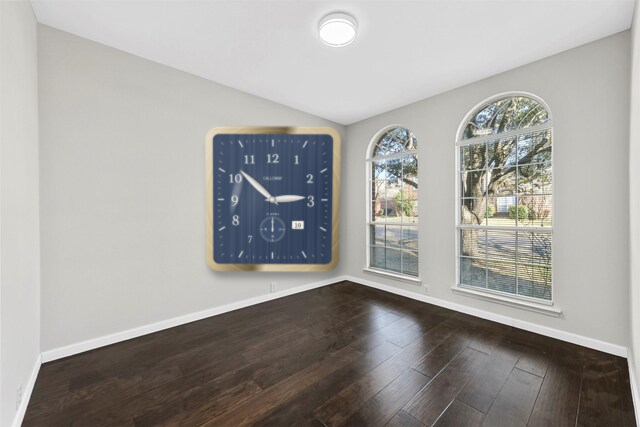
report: 2h52
